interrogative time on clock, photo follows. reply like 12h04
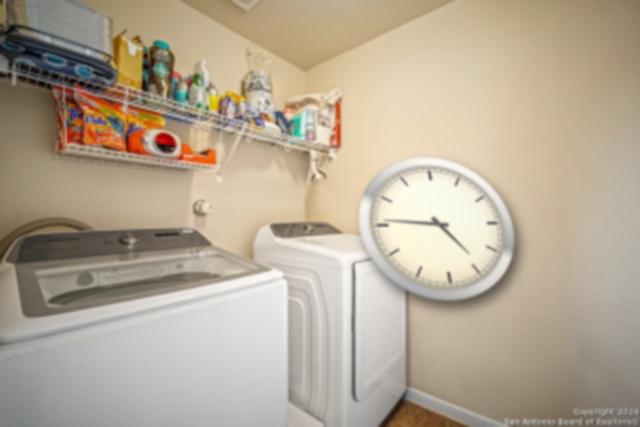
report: 4h46
